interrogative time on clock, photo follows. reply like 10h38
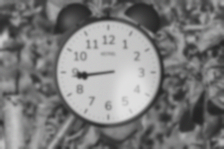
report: 8h44
